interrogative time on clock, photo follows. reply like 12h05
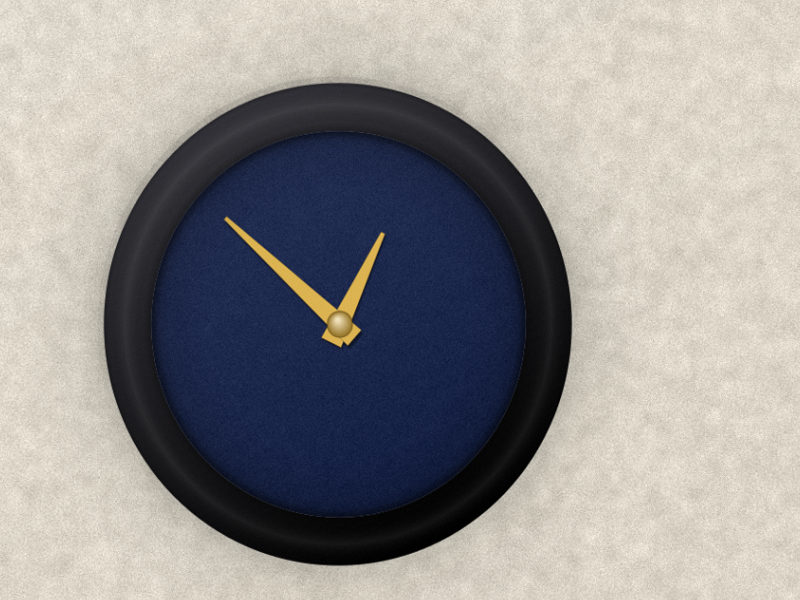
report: 12h52
